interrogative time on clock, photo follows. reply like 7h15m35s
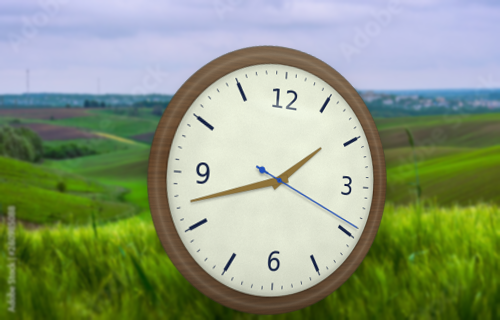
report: 1h42m19s
